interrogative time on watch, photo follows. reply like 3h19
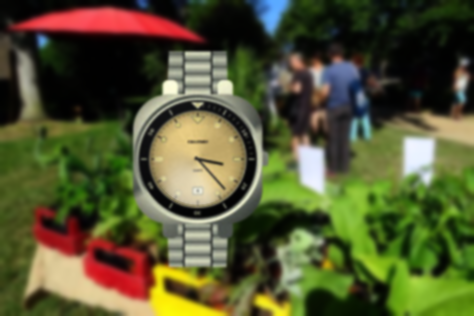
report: 3h23
